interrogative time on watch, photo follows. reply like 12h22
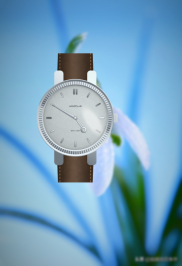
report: 4h50
